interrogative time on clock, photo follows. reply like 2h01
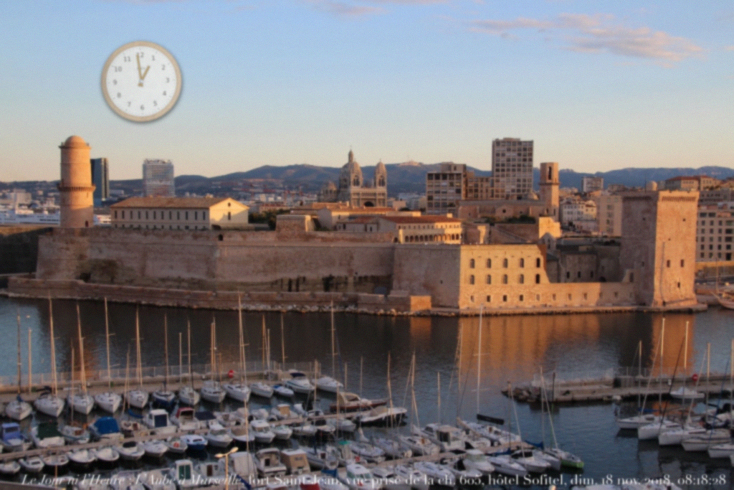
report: 12h59
